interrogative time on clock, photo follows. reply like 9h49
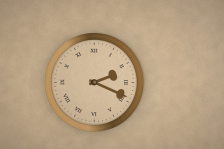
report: 2h19
